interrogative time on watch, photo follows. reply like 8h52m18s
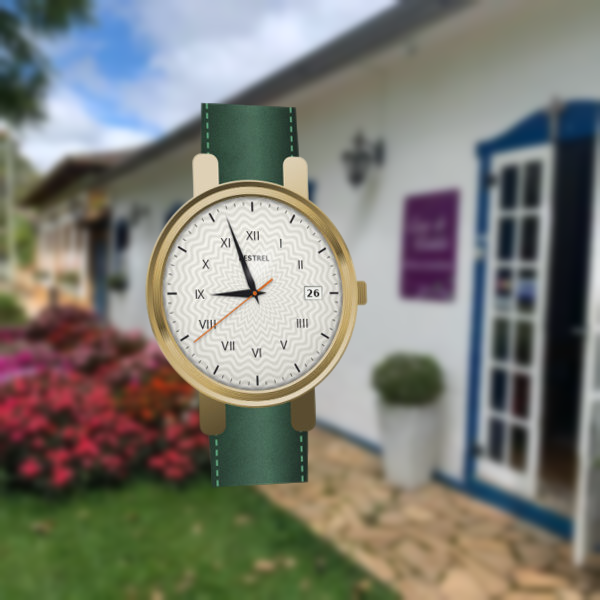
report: 8h56m39s
